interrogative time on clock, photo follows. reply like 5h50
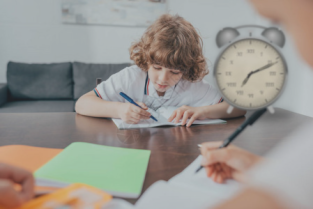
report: 7h11
